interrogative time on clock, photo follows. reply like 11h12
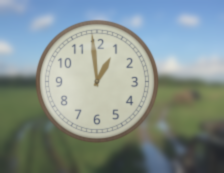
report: 12h59
